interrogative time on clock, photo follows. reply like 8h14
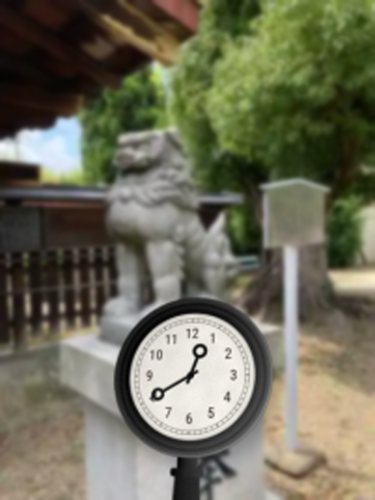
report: 12h40
